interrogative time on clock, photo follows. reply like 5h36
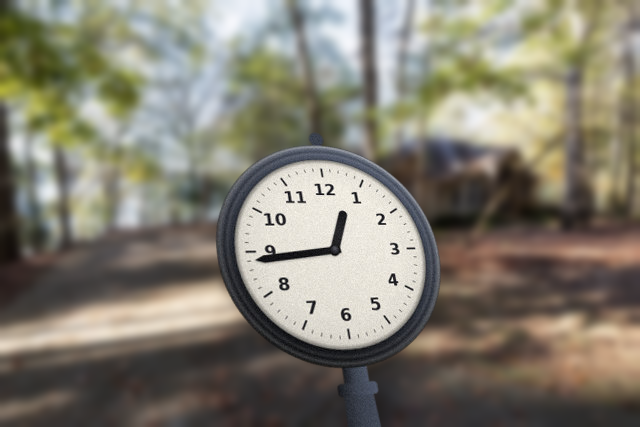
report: 12h44
